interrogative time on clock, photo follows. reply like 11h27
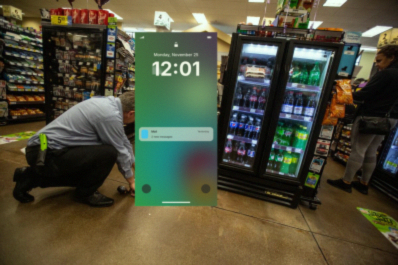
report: 12h01
